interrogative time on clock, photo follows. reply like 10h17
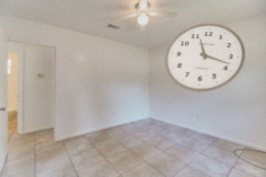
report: 11h18
